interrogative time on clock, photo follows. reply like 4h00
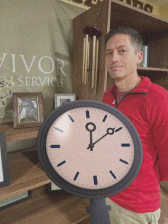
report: 12h09
